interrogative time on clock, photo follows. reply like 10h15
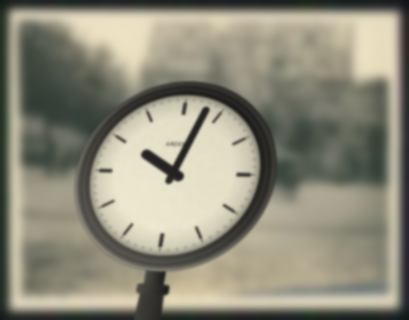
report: 10h03
